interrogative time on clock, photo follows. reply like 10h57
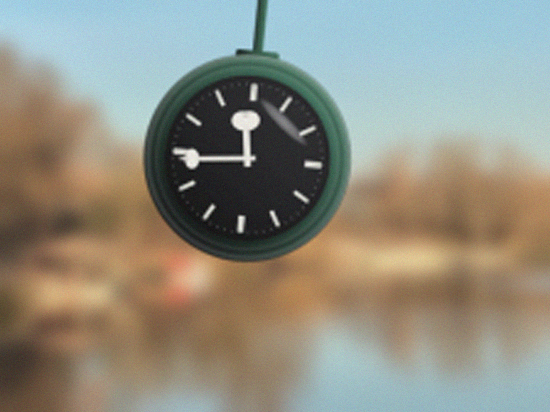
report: 11h44
